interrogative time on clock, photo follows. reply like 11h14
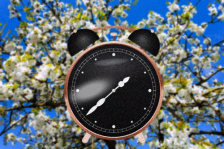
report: 1h38
